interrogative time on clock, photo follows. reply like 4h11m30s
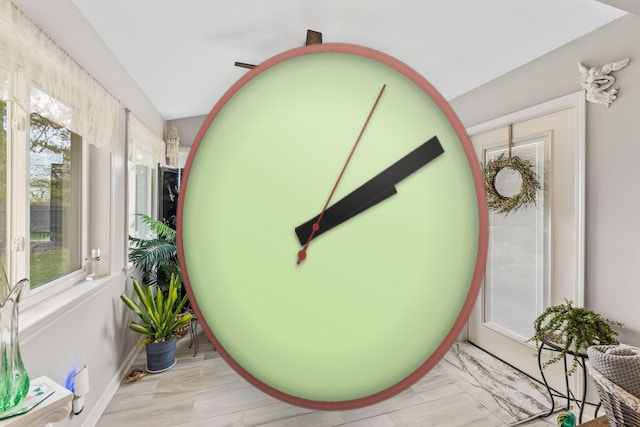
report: 2h10m05s
